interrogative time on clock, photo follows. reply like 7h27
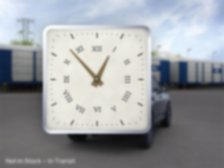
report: 12h53
